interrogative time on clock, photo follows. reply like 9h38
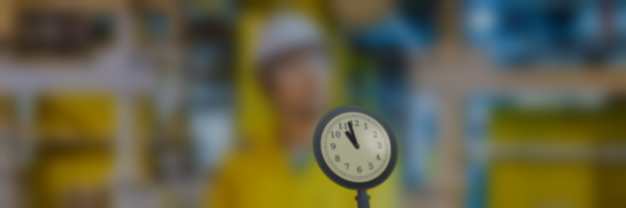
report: 10h58
